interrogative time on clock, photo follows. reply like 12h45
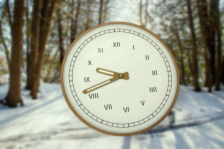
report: 9h42
